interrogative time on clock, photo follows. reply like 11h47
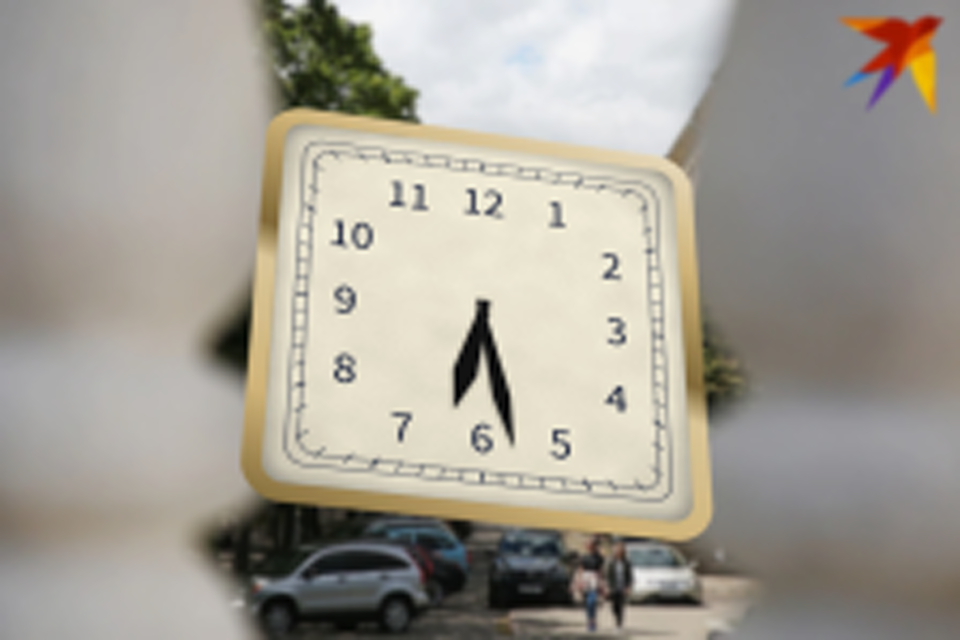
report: 6h28
